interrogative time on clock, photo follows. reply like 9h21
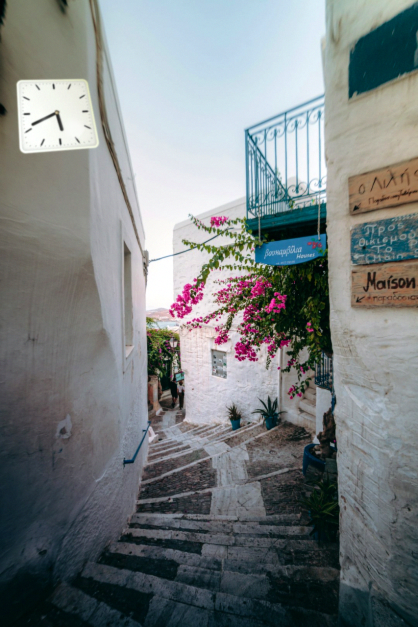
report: 5h41
